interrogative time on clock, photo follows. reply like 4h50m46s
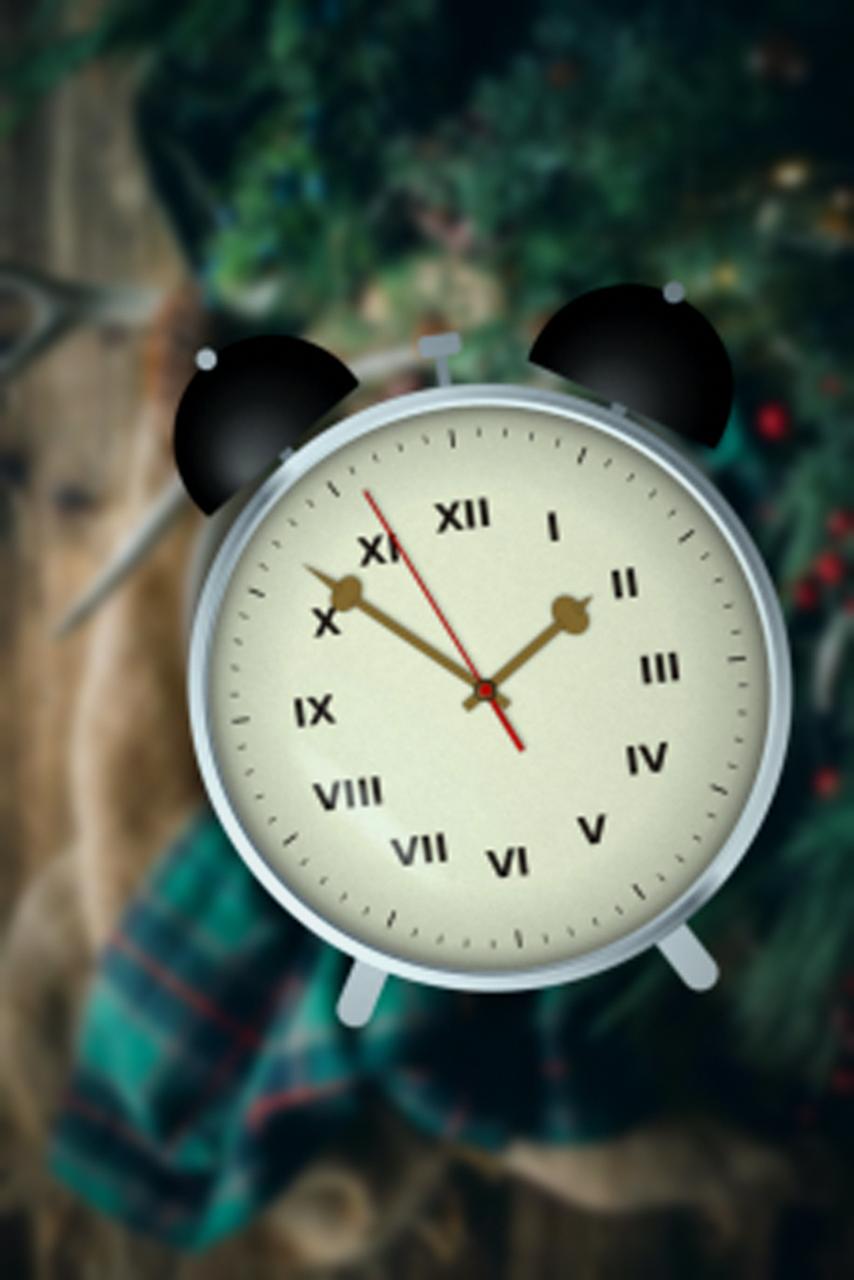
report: 1h51m56s
